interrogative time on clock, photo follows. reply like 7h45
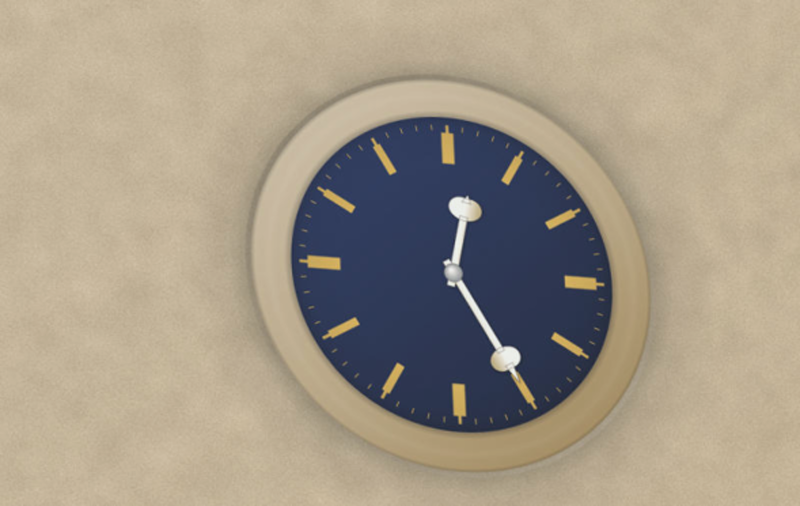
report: 12h25
